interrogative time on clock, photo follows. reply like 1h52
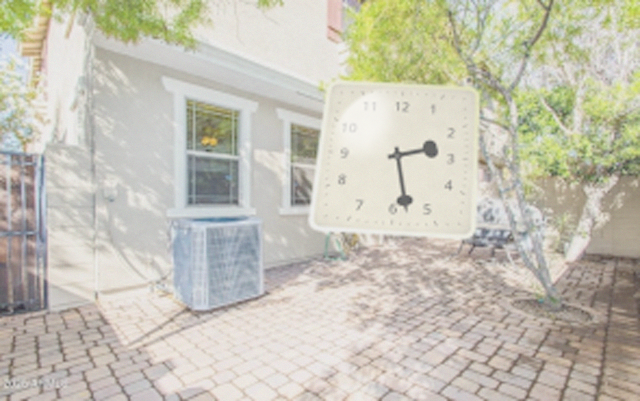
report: 2h28
